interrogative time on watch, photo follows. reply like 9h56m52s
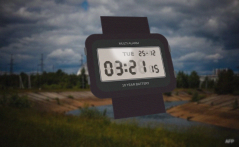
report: 3h21m15s
